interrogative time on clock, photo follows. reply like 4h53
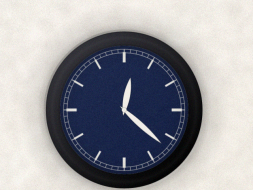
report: 12h22
